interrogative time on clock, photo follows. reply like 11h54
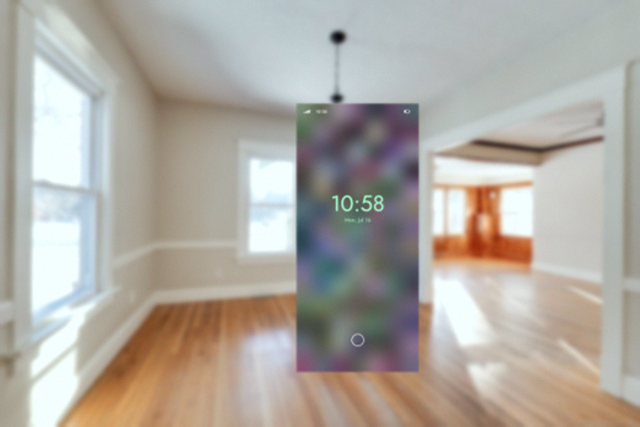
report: 10h58
